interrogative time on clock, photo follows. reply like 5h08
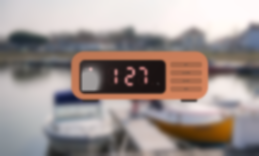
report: 1h27
